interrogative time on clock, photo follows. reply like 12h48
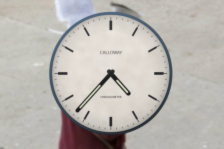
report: 4h37
